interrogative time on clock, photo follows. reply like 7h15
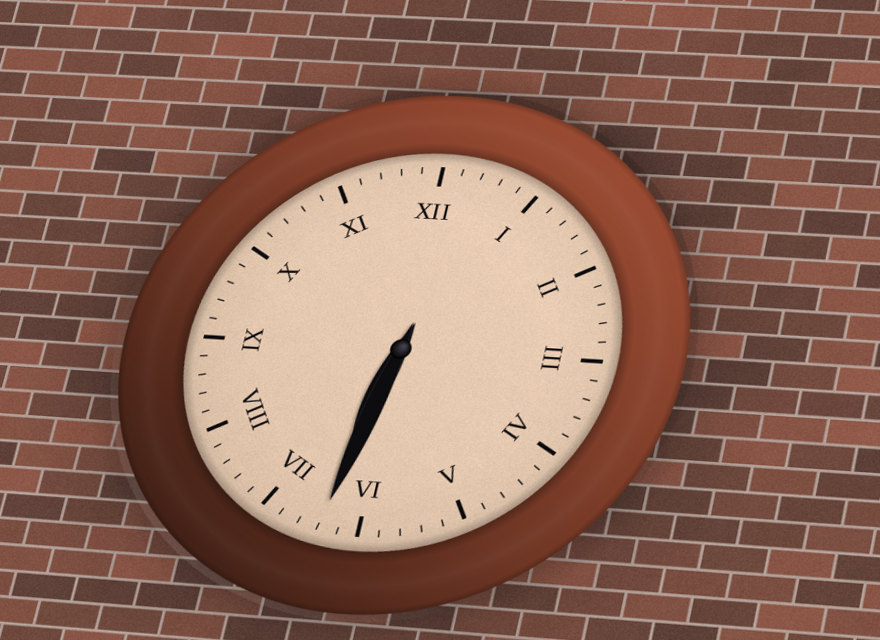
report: 6h32
